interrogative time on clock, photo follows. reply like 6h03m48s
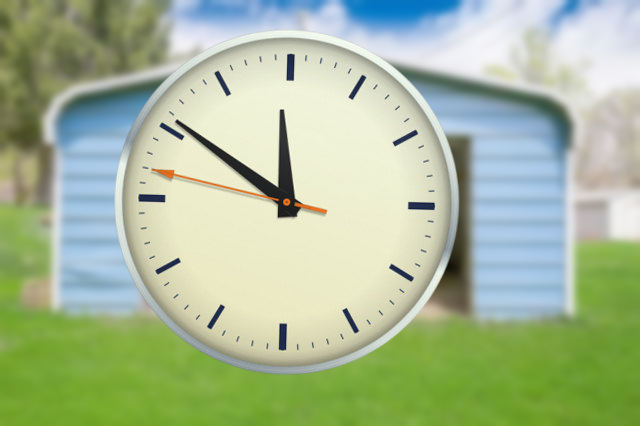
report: 11h50m47s
